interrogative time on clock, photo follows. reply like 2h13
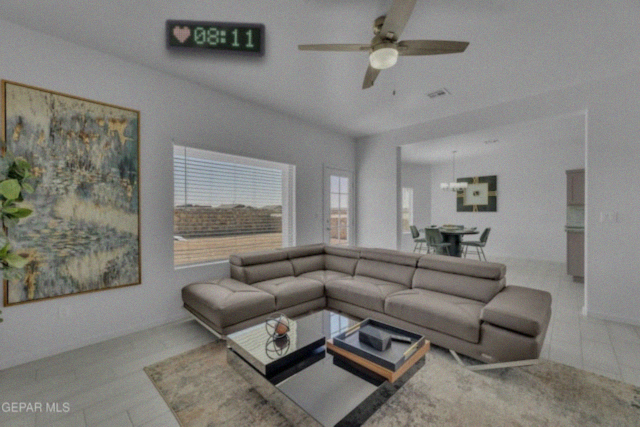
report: 8h11
